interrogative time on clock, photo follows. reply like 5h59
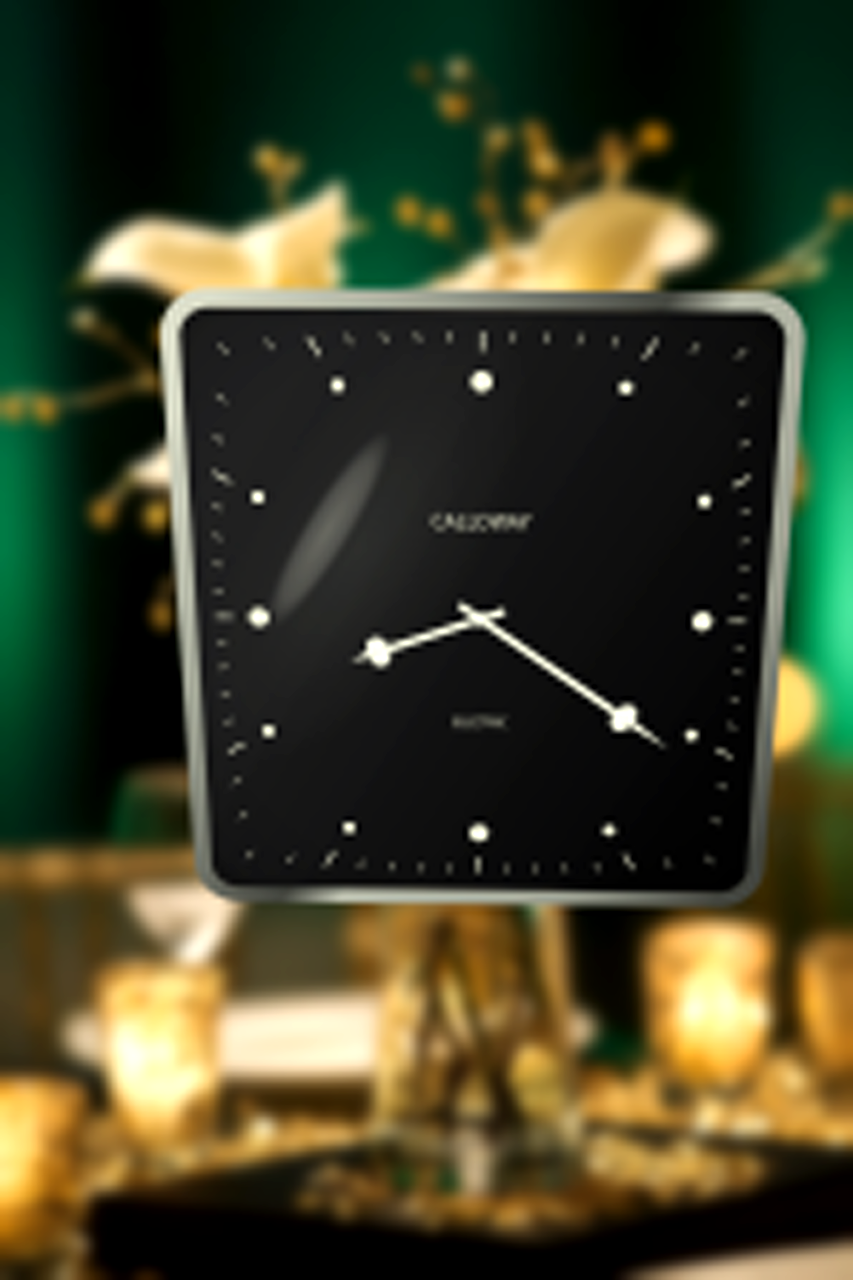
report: 8h21
